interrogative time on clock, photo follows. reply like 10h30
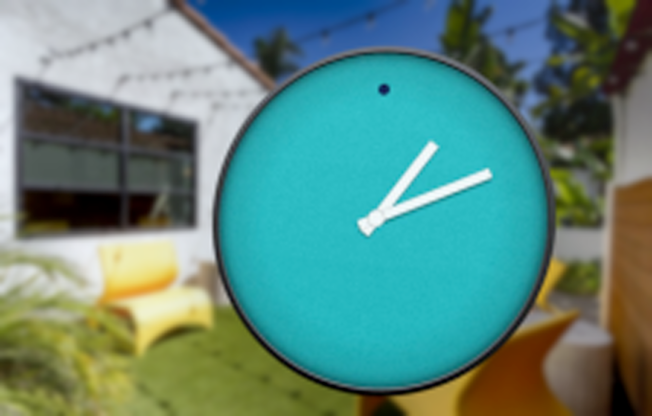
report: 1h11
